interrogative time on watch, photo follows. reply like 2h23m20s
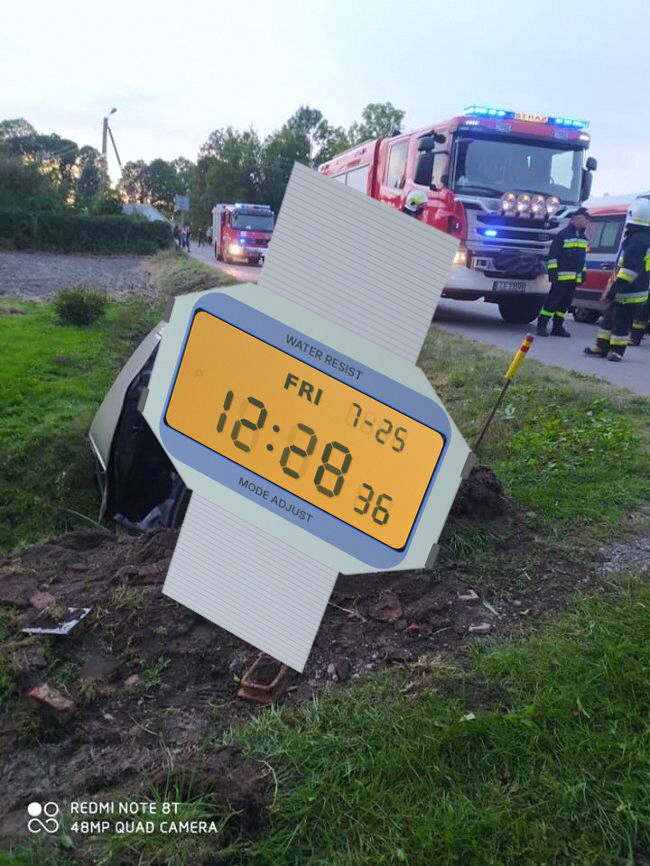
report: 12h28m36s
